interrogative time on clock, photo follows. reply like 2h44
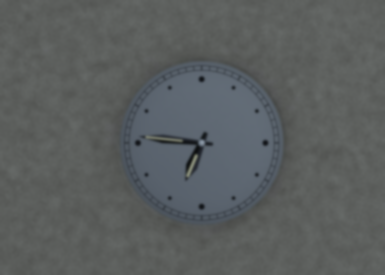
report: 6h46
